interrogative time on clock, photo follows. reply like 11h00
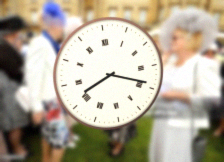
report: 8h19
